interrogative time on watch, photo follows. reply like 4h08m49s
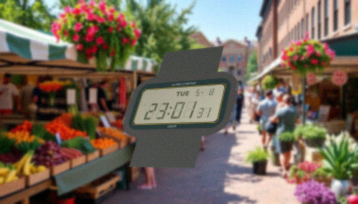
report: 23h01m31s
